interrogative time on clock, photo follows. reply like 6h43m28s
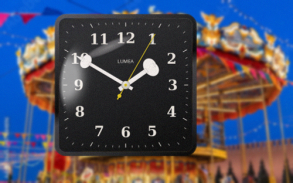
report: 1h50m05s
